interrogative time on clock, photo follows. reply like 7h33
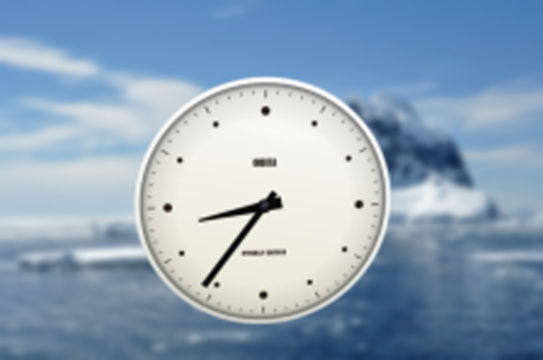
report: 8h36
